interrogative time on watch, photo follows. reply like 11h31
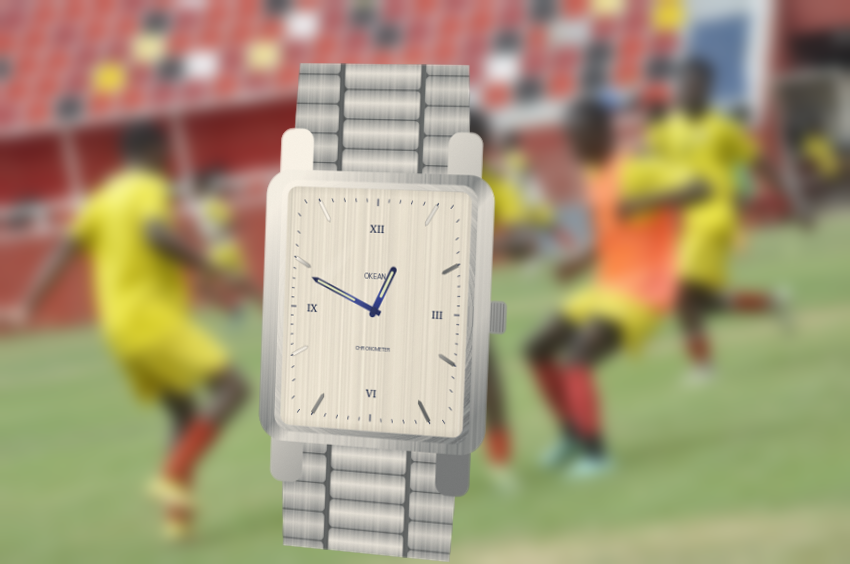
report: 12h49
